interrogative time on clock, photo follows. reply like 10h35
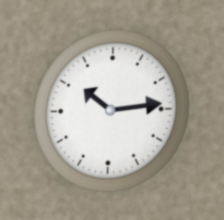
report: 10h14
